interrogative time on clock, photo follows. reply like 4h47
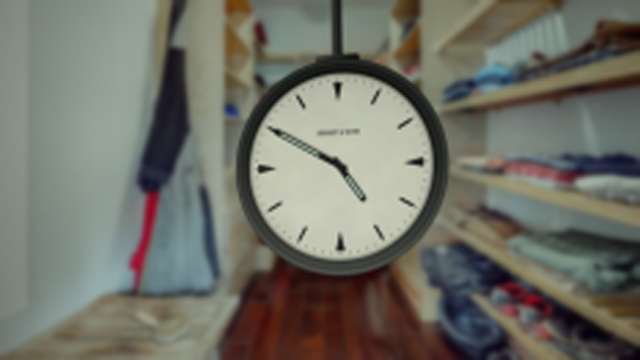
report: 4h50
